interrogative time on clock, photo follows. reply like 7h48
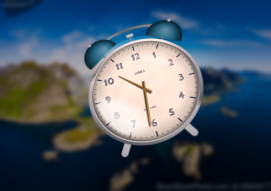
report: 10h31
